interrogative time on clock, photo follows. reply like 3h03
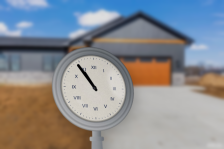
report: 10h54
